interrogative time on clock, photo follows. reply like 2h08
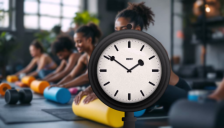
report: 1h51
